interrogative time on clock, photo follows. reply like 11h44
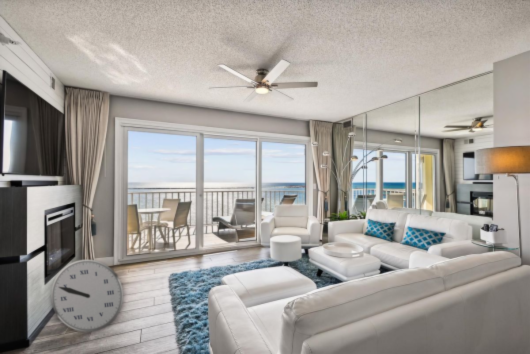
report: 9h49
